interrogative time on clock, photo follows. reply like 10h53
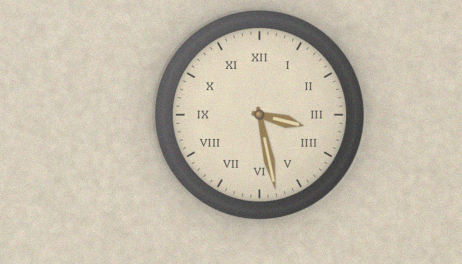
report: 3h28
